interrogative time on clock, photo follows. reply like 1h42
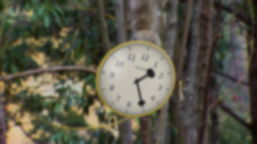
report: 1h25
